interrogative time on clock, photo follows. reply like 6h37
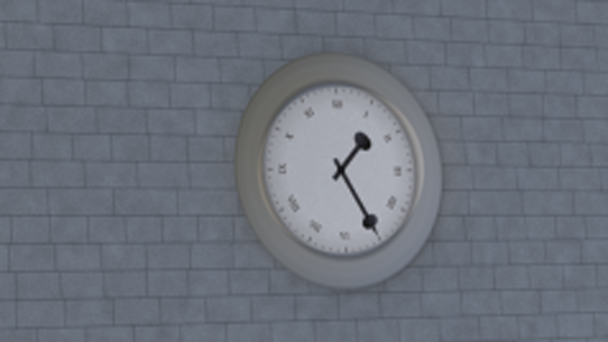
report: 1h25
